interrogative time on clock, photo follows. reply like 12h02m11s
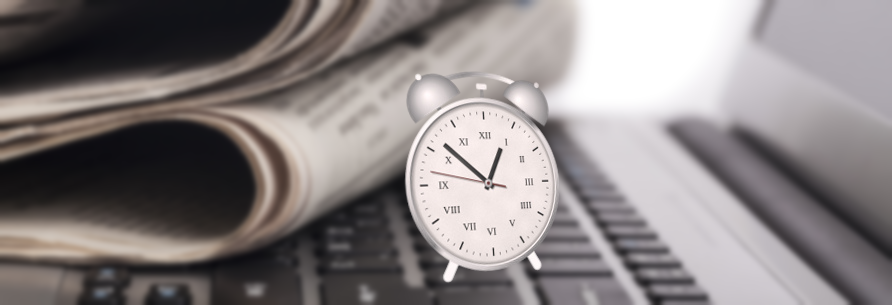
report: 12h51m47s
